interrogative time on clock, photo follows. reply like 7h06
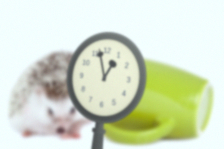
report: 12h57
